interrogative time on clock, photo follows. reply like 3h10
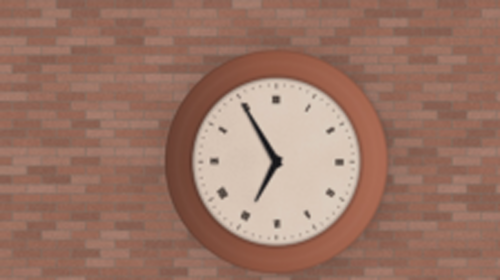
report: 6h55
